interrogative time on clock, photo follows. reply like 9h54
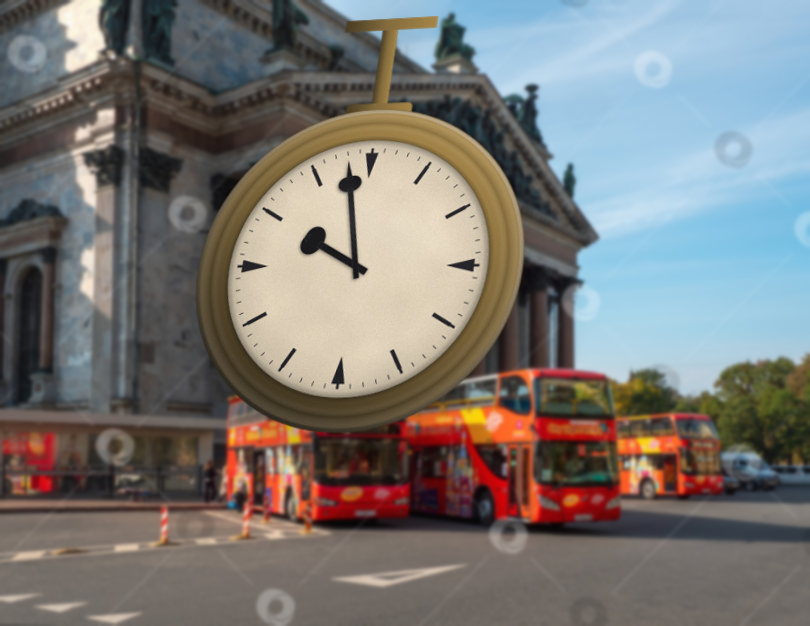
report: 9h58
